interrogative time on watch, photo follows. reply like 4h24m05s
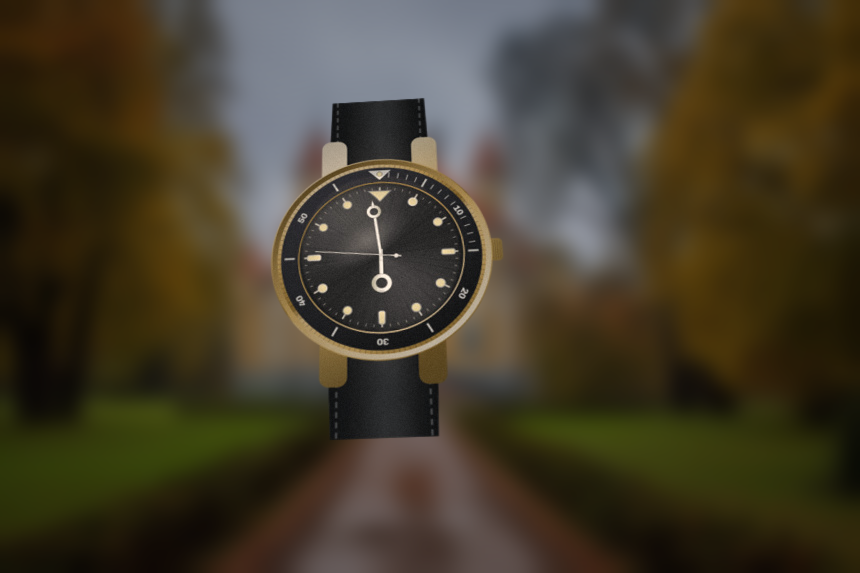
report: 5h58m46s
